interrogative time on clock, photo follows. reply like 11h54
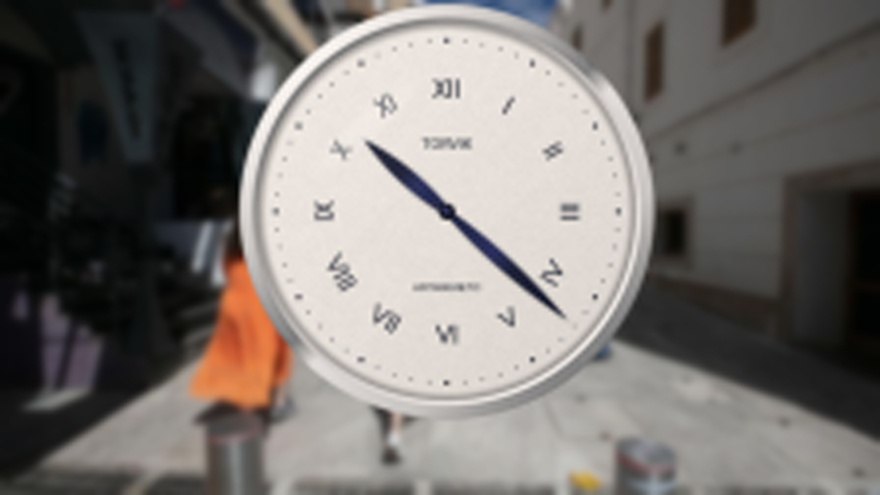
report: 10h22
